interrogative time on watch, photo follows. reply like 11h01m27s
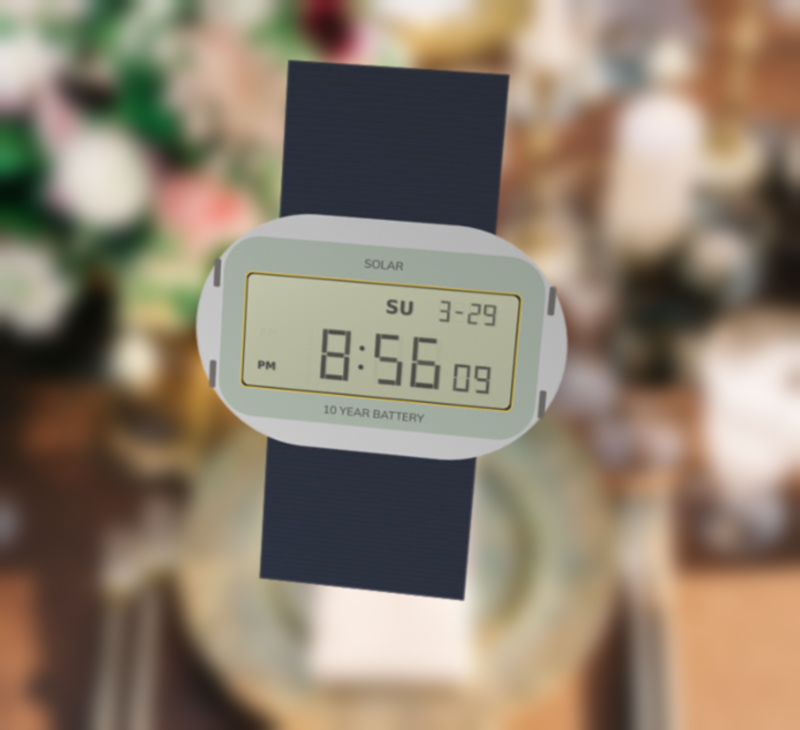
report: 8h56m09s
